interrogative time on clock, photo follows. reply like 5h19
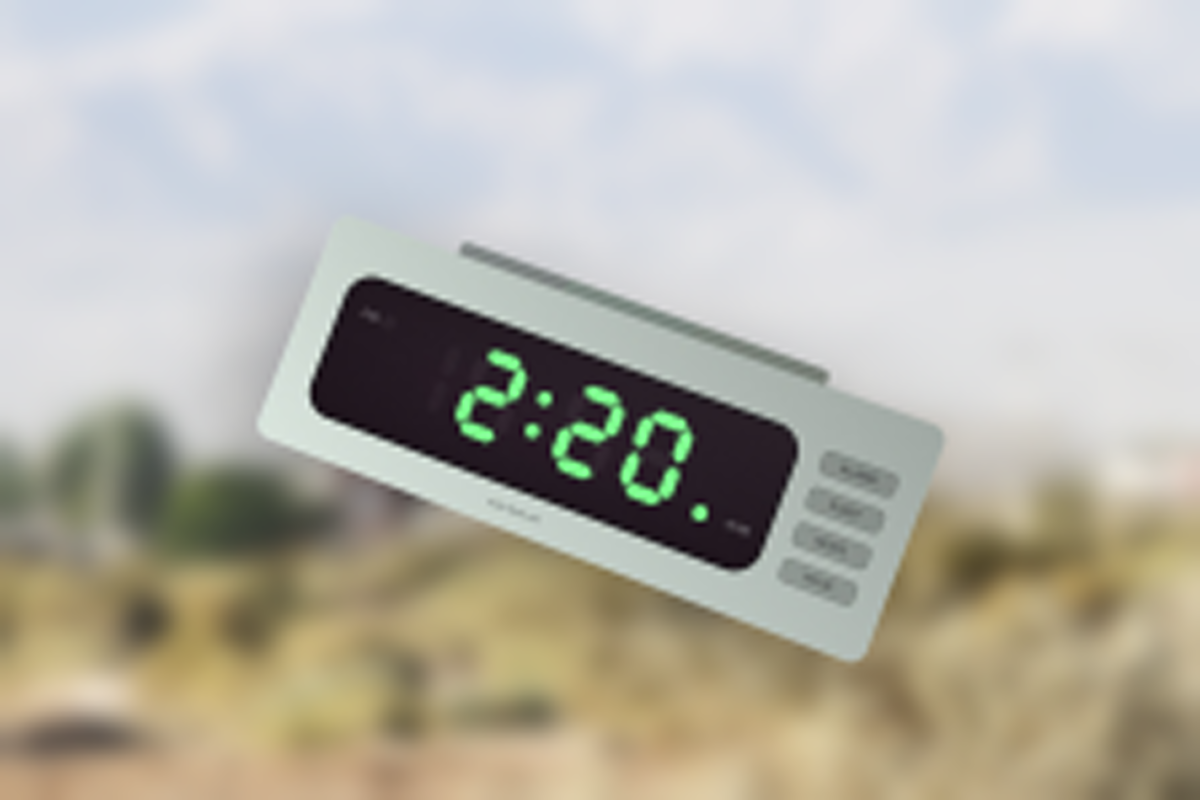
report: 2h20
